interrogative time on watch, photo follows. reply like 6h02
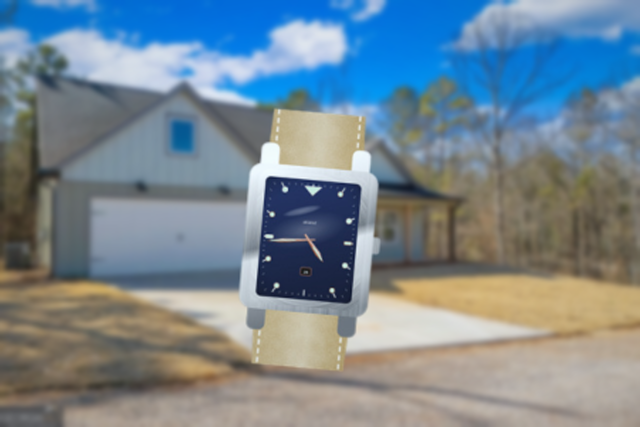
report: 4h44
